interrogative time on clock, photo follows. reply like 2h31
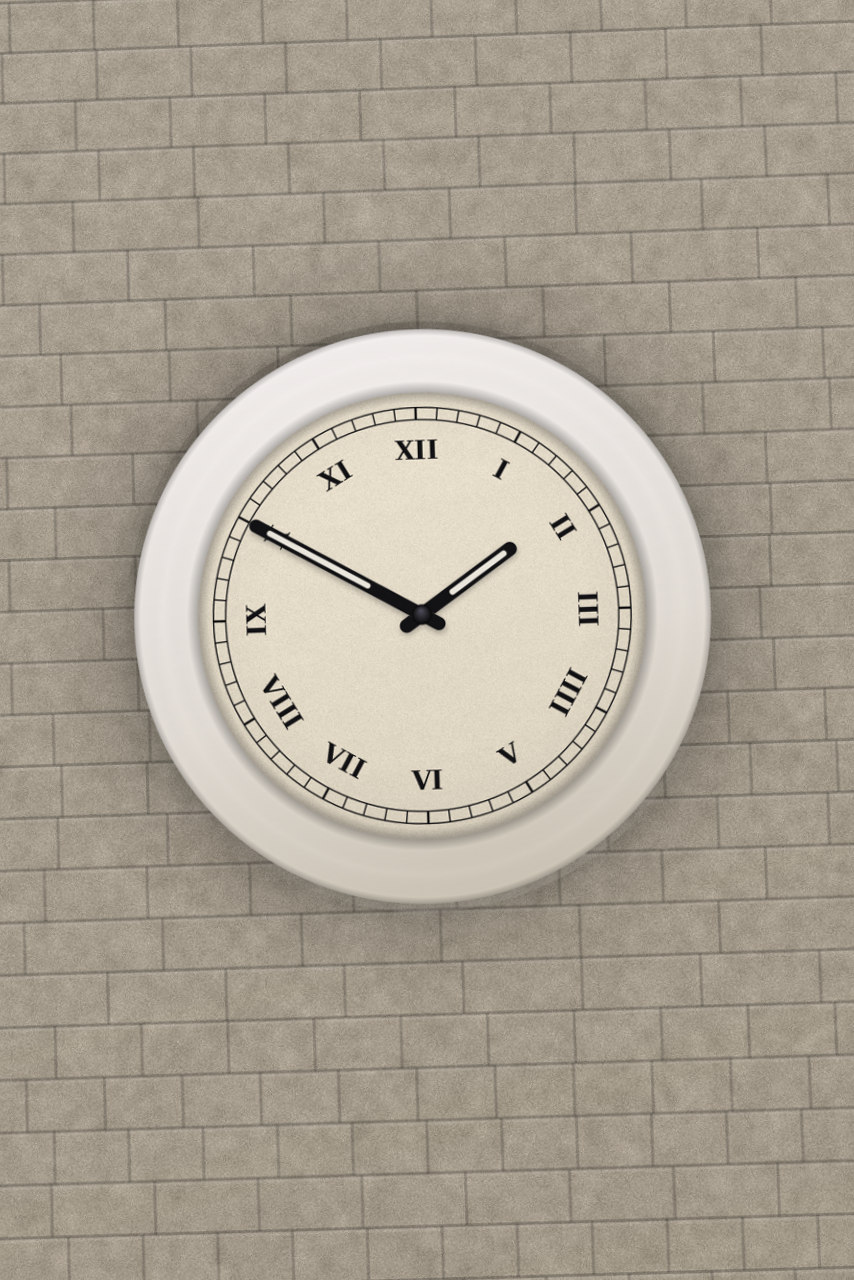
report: 1h50
